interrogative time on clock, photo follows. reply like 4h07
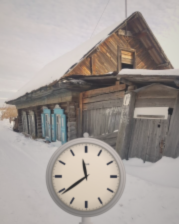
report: 11h39
